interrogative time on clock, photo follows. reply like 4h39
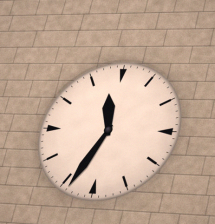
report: 11h34
